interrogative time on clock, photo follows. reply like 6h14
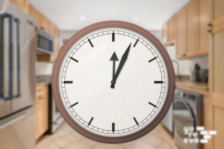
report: 12h04
